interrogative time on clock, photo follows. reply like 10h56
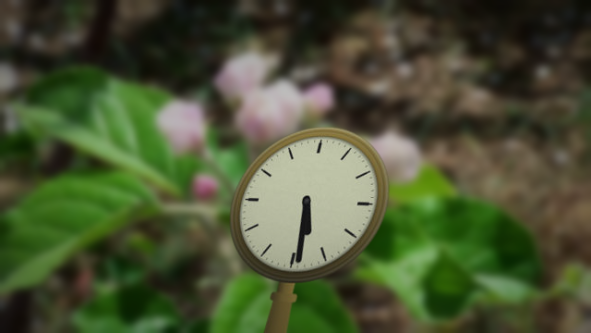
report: 5h29
